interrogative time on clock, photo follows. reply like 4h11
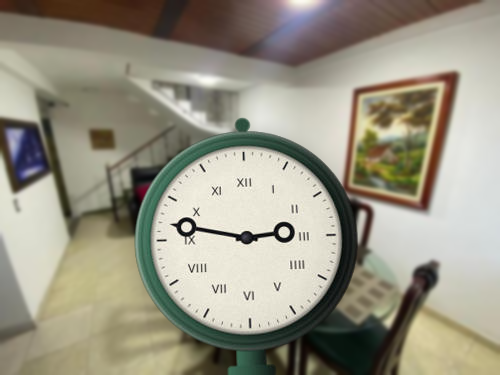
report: 2h47
